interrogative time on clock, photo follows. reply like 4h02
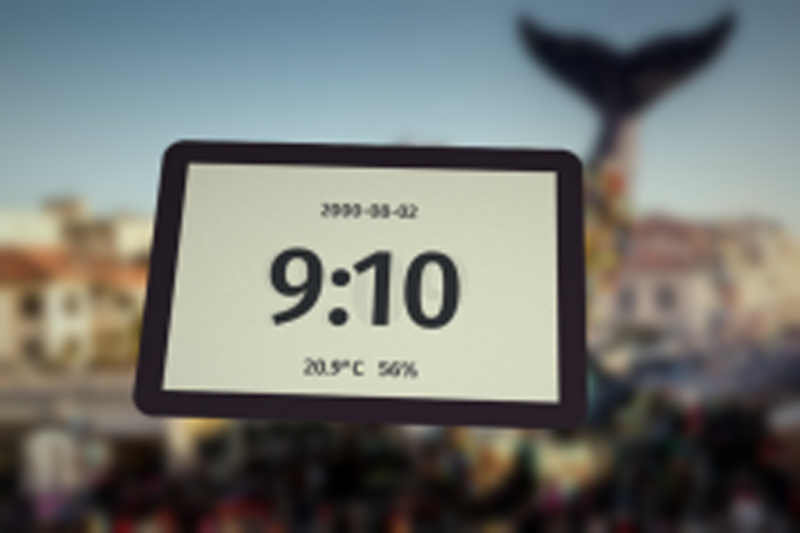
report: 9h10
